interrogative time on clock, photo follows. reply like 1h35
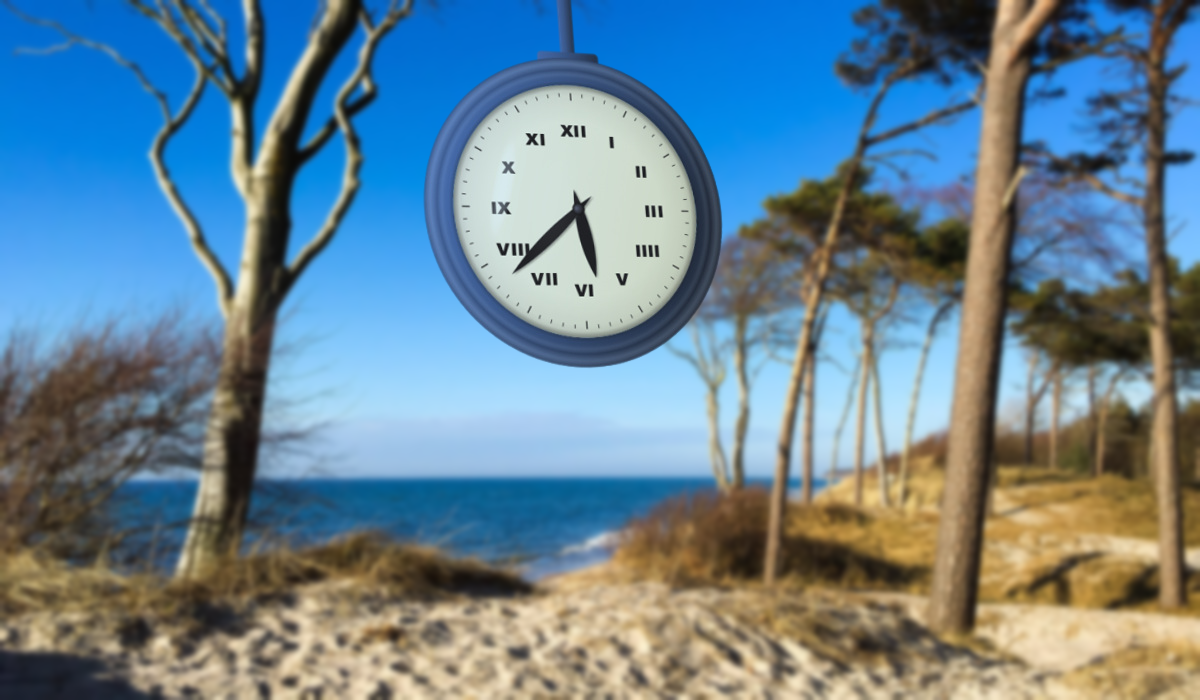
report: 5h38
